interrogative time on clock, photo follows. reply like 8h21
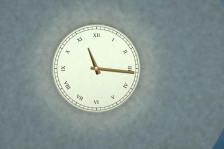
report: 11h16
